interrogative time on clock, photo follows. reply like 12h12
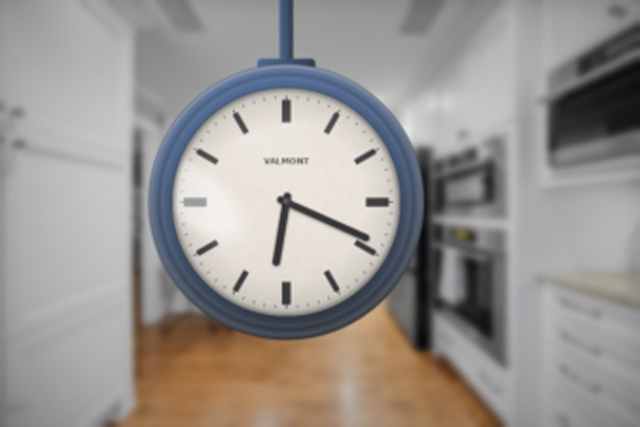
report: 6h19
